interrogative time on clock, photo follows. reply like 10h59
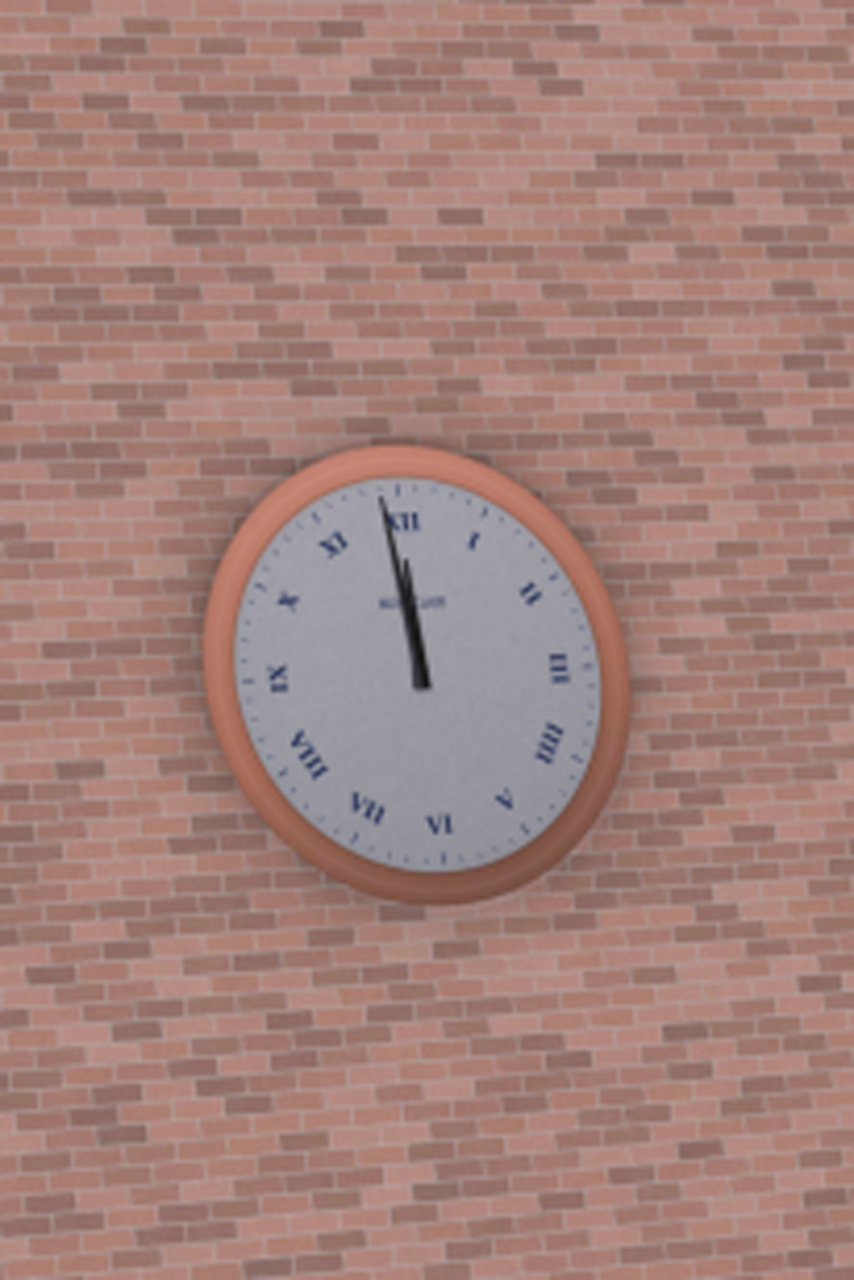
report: 11h59
